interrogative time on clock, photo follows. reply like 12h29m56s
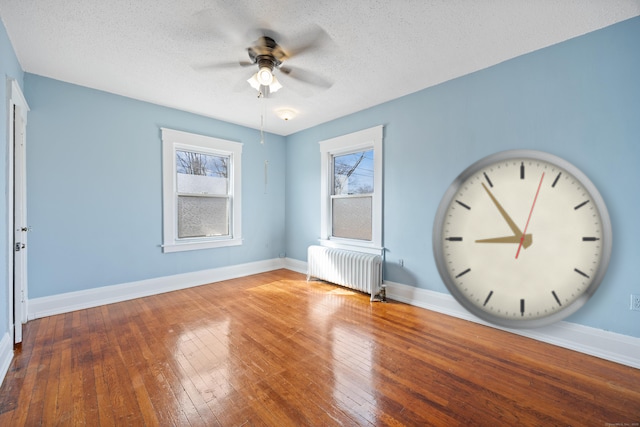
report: 8h54m03s
